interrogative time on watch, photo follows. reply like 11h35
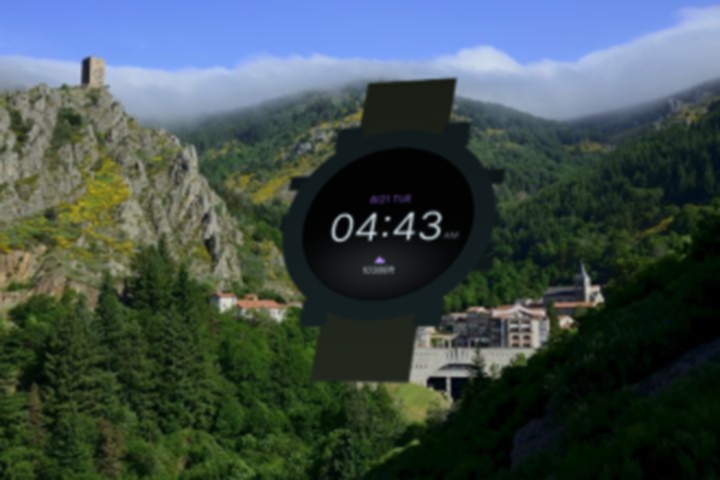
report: 4h43
